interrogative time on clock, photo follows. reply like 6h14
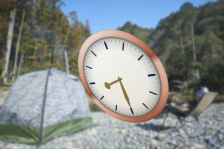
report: 8h30
